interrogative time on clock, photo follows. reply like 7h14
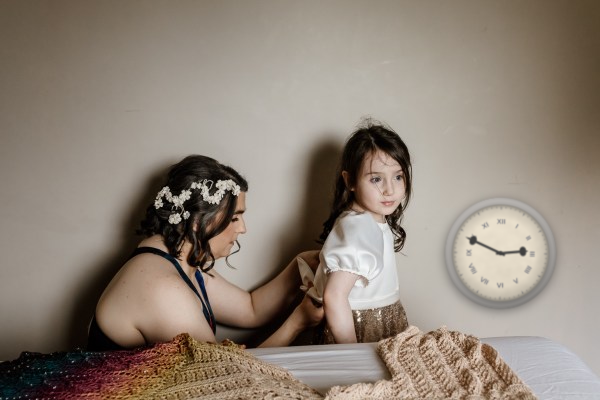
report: 2h49
